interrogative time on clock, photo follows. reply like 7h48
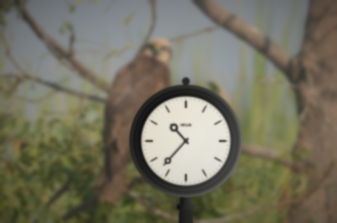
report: 10h37
